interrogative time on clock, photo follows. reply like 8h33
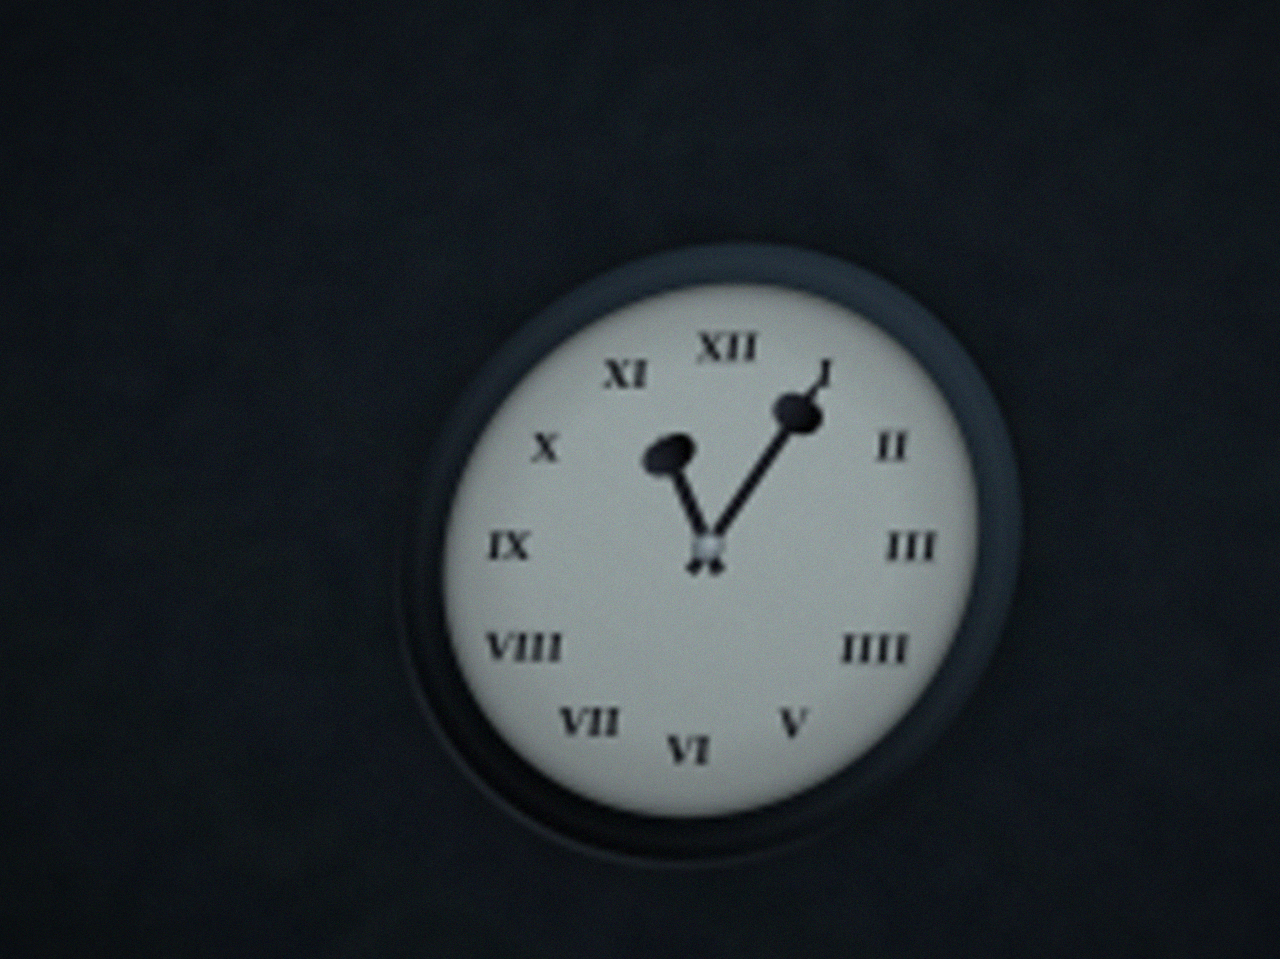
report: 11h05
